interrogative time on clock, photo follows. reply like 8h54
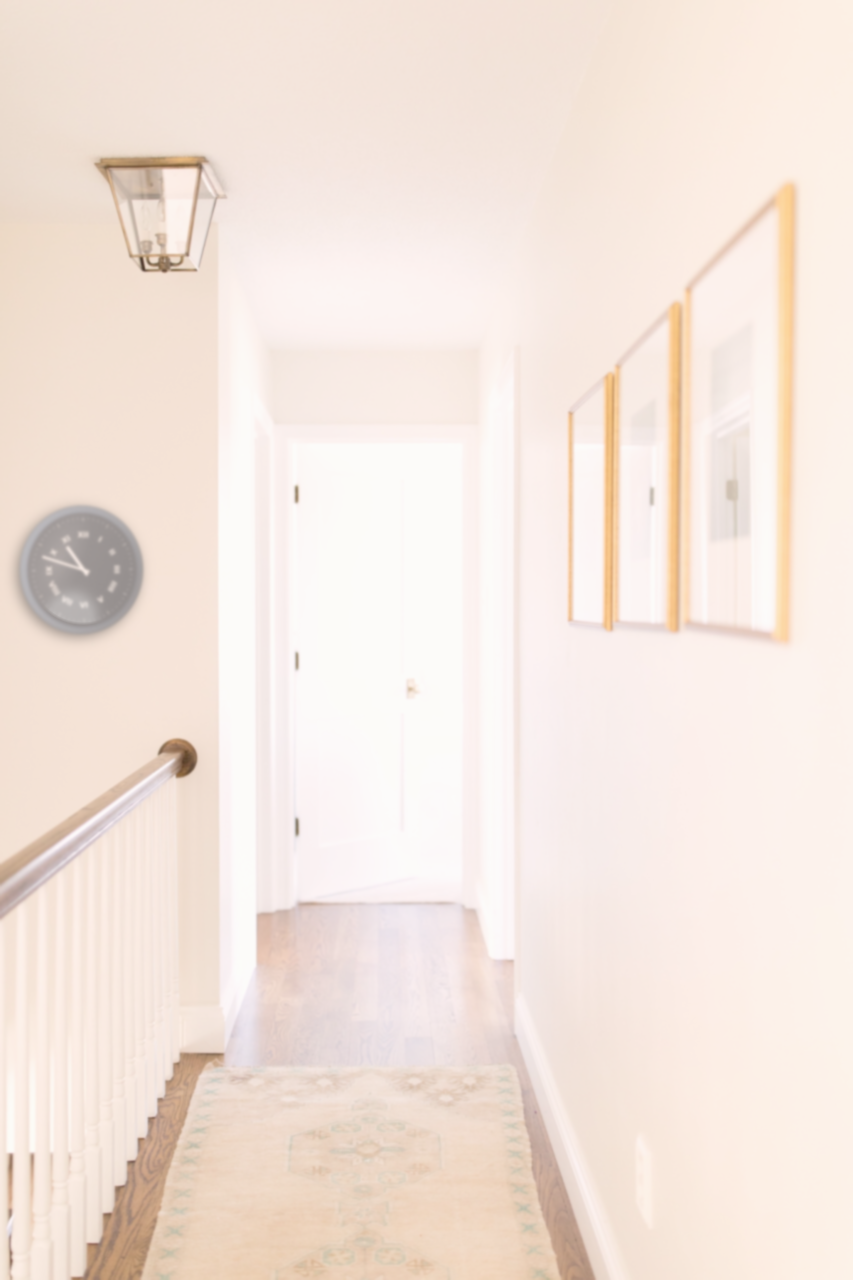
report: 10h48
